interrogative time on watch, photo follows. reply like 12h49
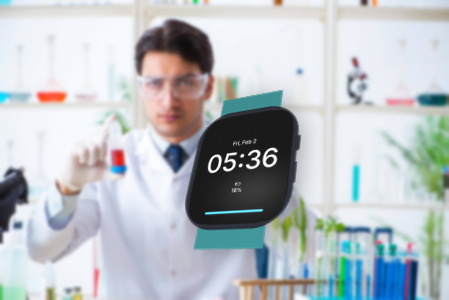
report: 5h36
